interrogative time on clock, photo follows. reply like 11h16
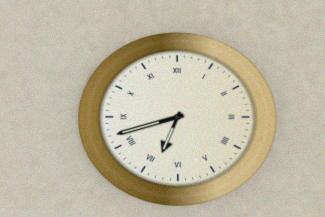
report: 6h42
